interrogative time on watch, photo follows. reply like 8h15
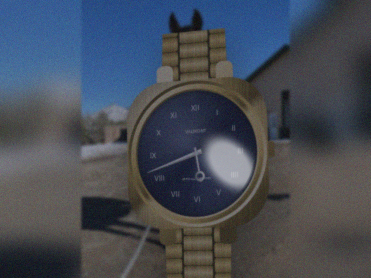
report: 5h42
